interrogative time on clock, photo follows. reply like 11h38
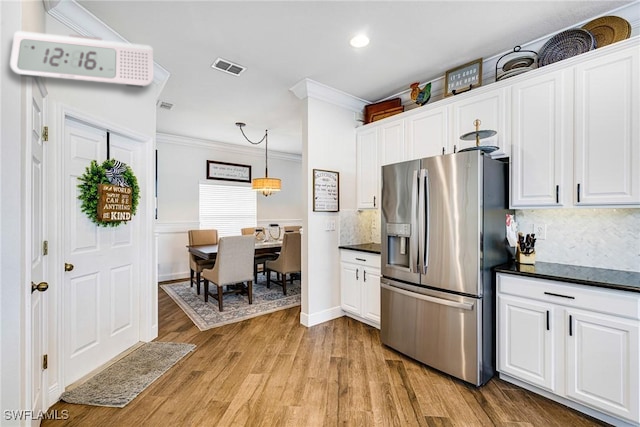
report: 12h16
